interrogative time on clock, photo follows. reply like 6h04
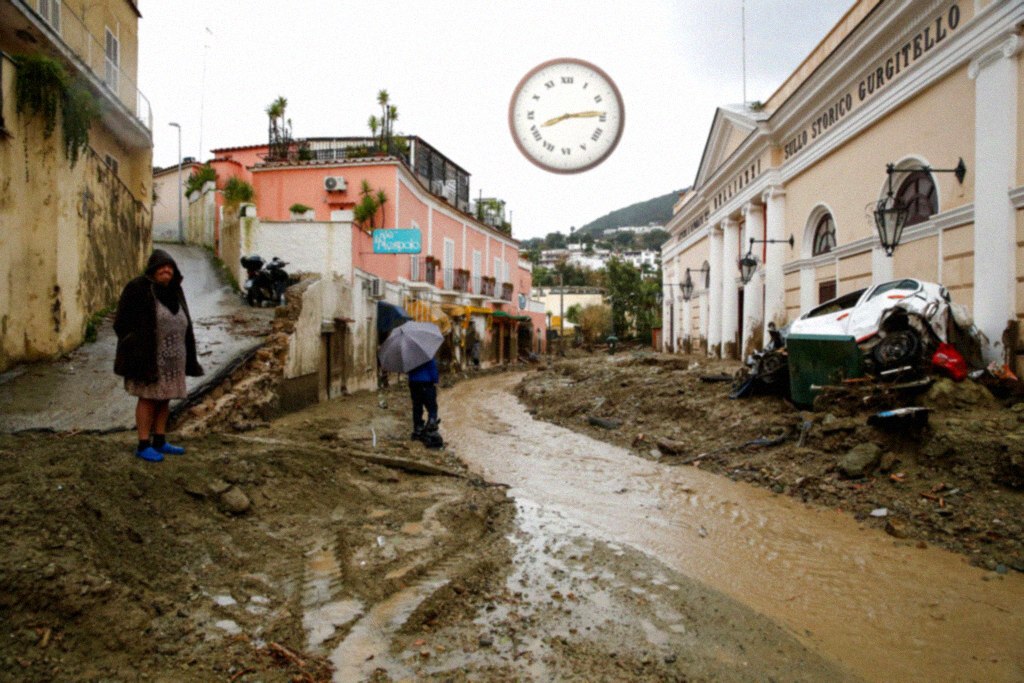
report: 8h14
